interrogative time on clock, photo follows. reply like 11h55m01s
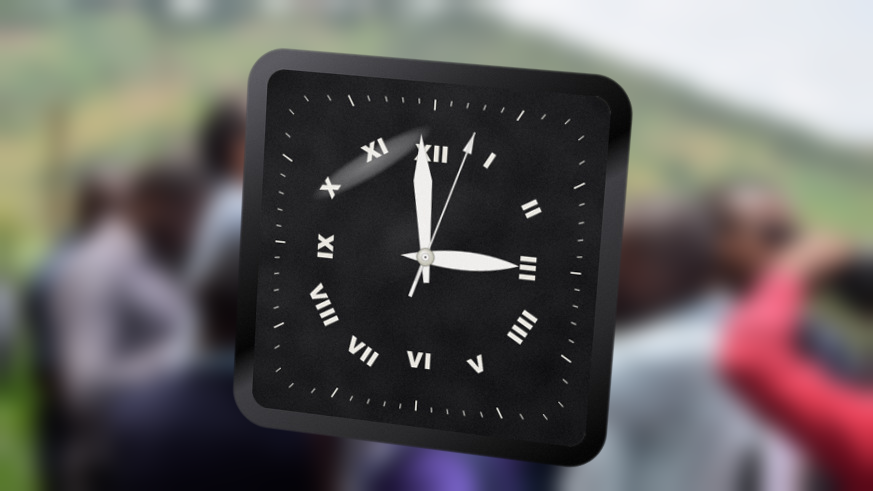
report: 2h59m03s
